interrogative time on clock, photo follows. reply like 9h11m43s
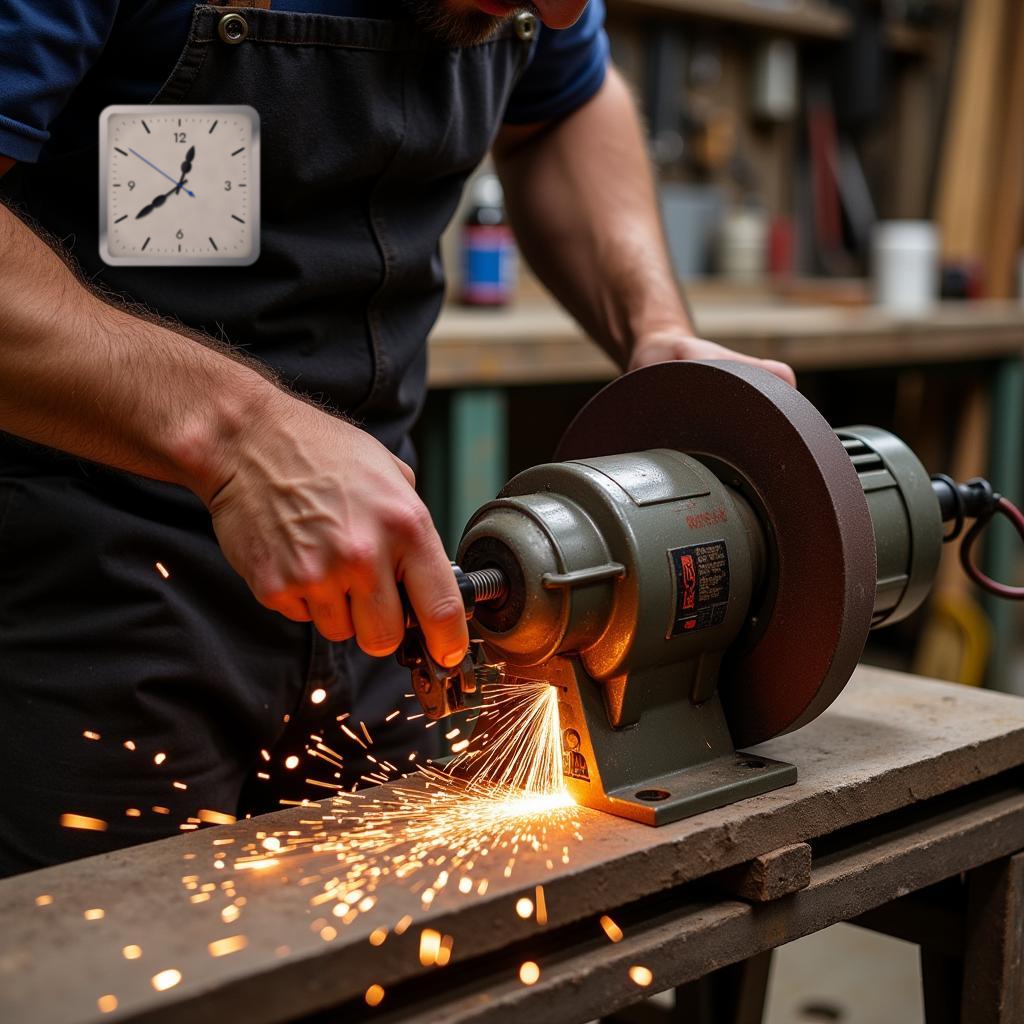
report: 12h38m51s
